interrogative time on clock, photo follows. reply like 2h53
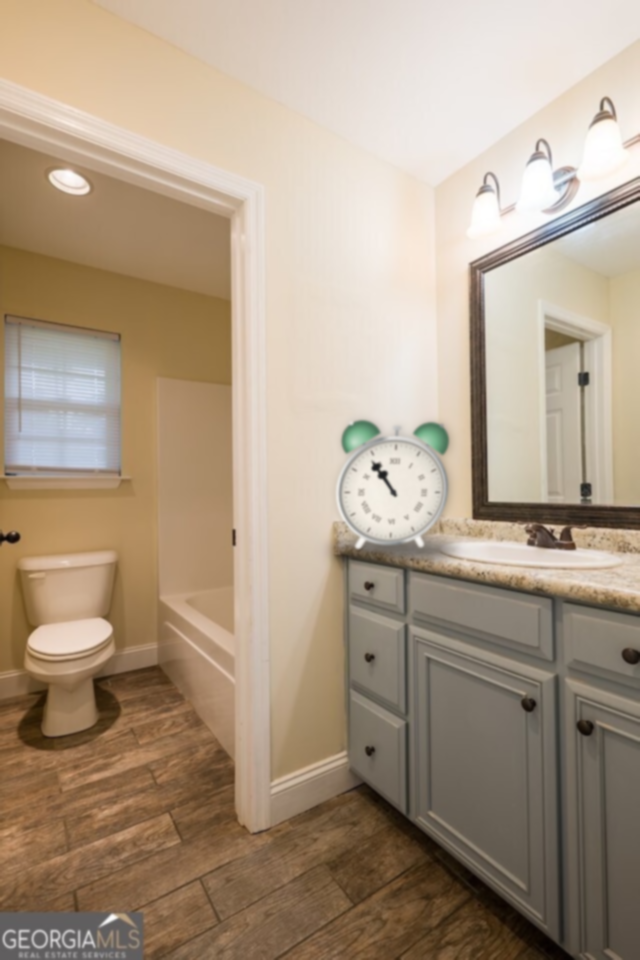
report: 10h54
